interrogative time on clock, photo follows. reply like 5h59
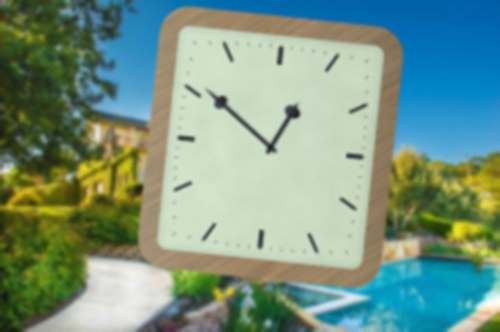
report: 12h51
